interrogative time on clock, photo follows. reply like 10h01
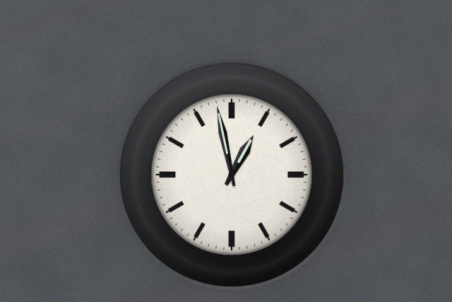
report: 12h58
